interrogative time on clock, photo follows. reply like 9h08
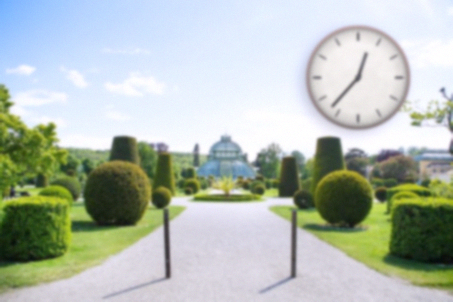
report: 12h37
